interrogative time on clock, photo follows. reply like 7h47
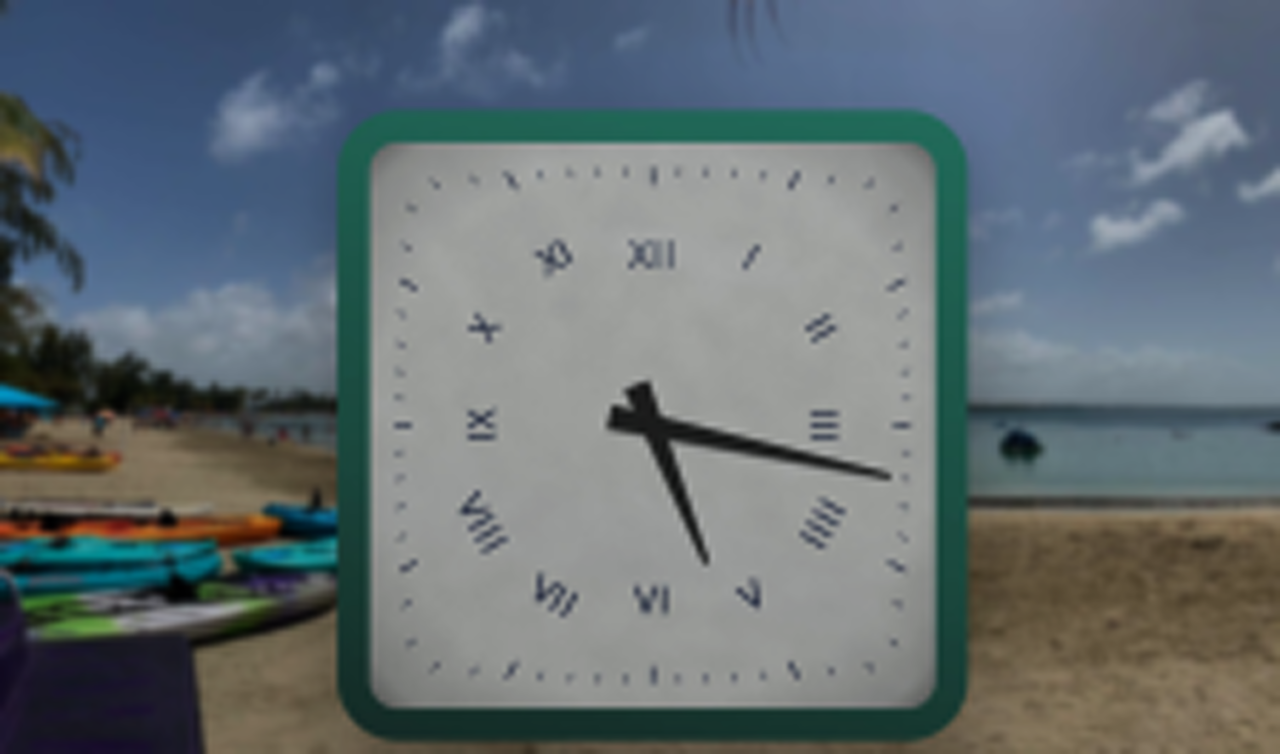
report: 5h17
